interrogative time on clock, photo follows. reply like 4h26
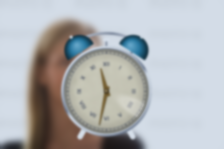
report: 11h32
